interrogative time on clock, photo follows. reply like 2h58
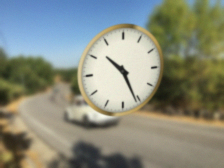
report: 10h26
